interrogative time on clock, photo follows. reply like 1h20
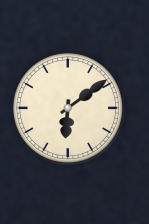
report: 6h09
